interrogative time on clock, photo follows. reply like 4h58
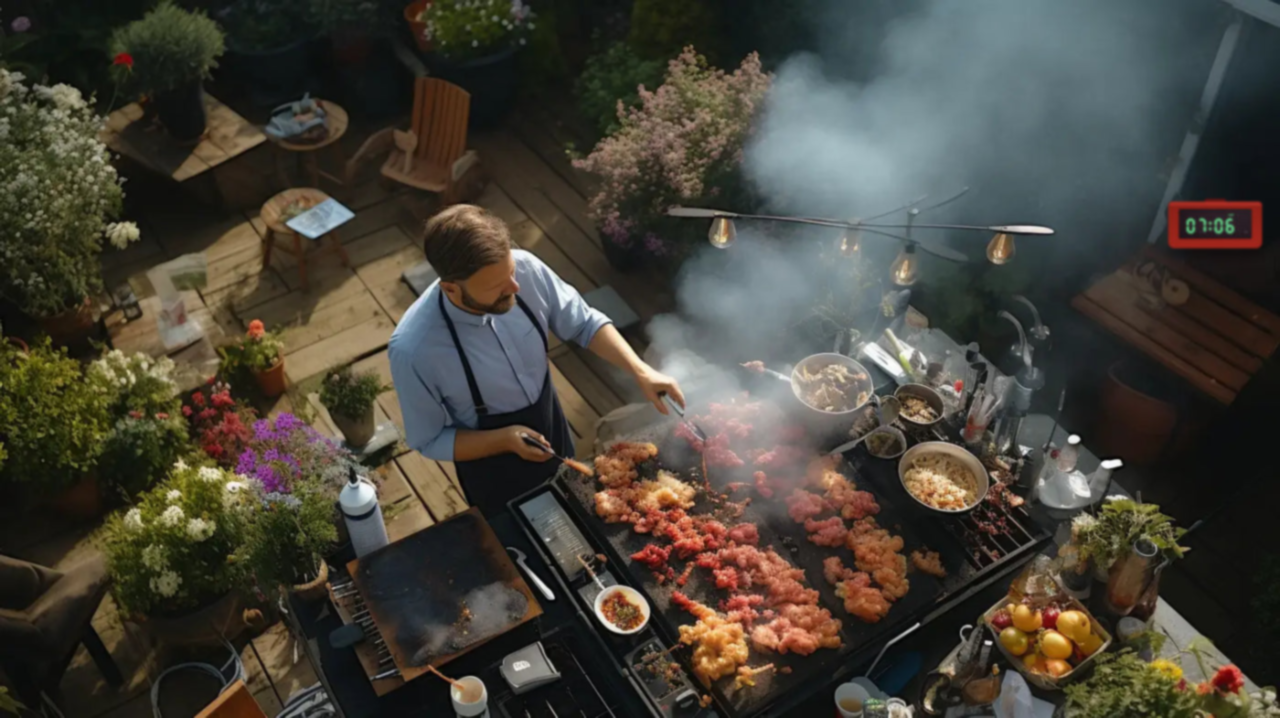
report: 7h06
